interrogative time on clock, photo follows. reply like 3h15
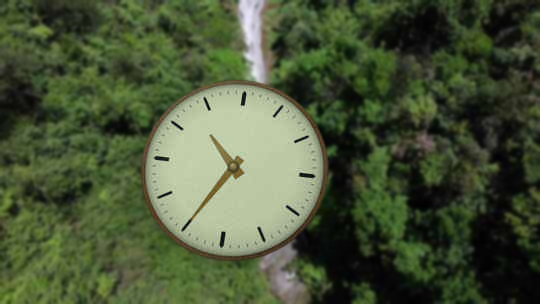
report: 10h35
